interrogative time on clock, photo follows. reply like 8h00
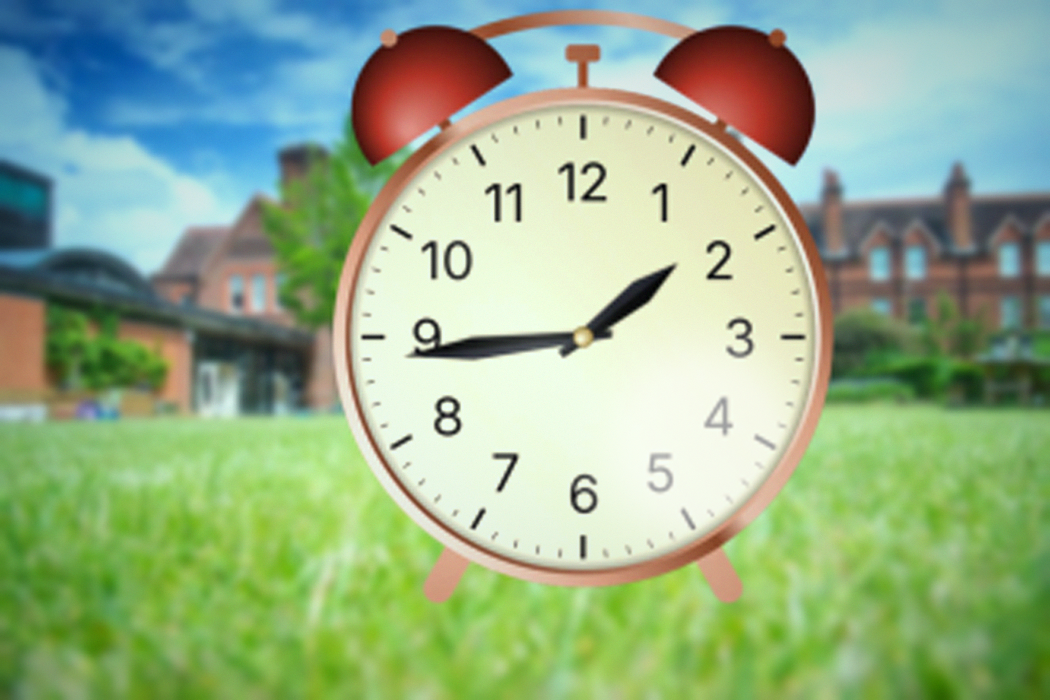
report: 1h44
